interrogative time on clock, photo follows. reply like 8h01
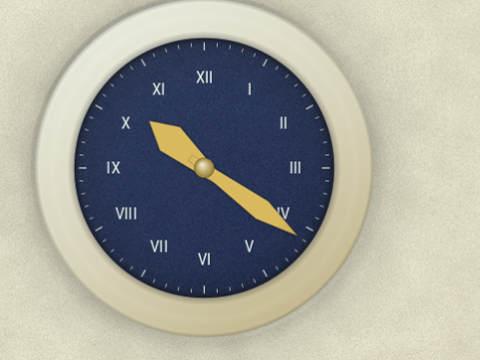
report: 10h21
